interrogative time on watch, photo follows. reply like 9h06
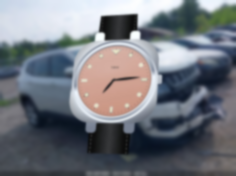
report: 7h14
